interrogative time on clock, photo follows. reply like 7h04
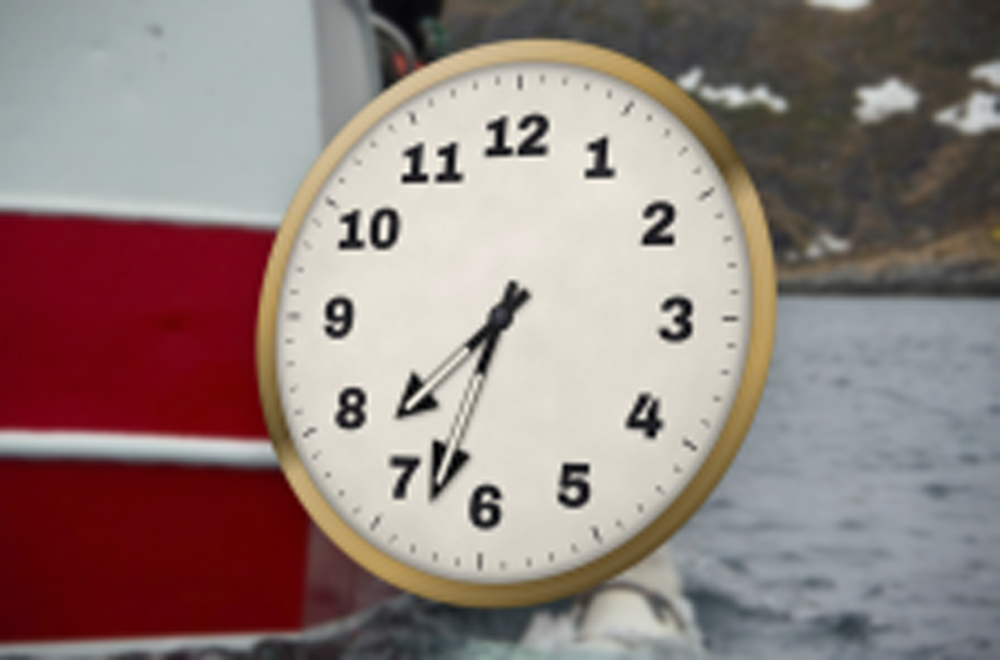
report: 7h33
